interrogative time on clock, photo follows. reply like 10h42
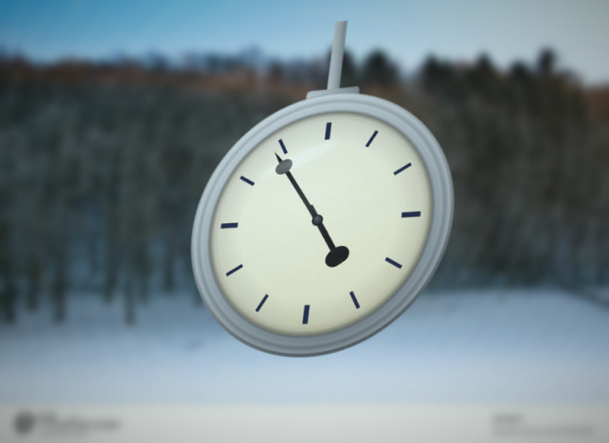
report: 4h54
